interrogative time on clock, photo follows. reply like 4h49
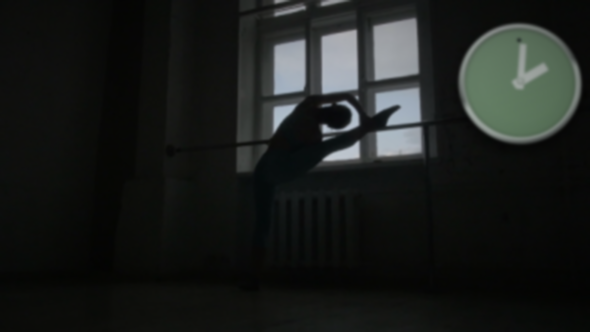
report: 2h01
